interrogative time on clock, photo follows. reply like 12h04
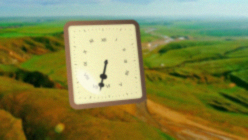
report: 6h33
